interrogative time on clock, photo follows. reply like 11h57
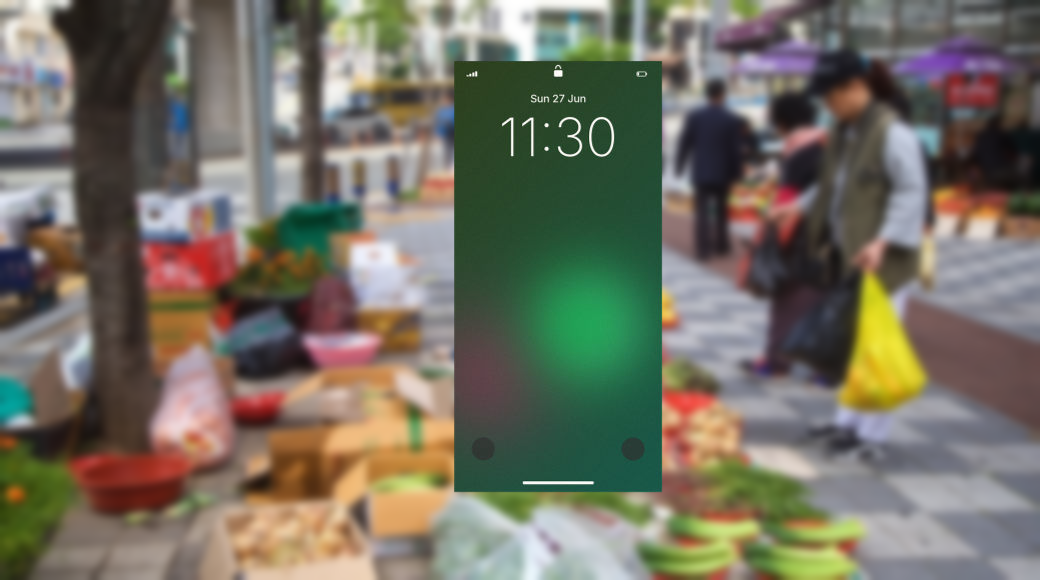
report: 11h30
